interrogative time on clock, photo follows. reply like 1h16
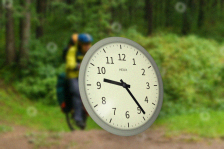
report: 9h24
